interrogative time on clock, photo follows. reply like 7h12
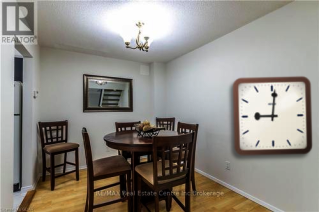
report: 9h01
